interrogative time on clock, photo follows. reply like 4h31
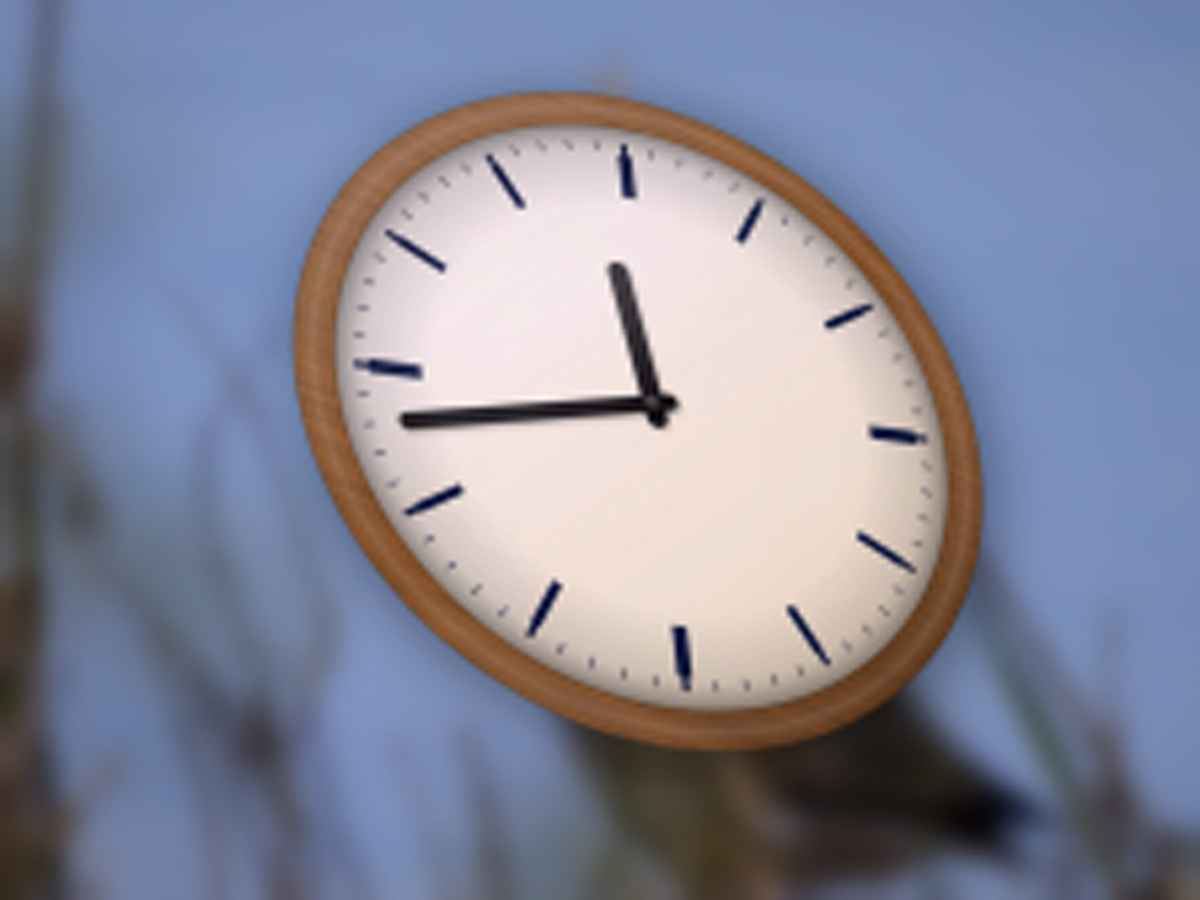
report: 11h43
